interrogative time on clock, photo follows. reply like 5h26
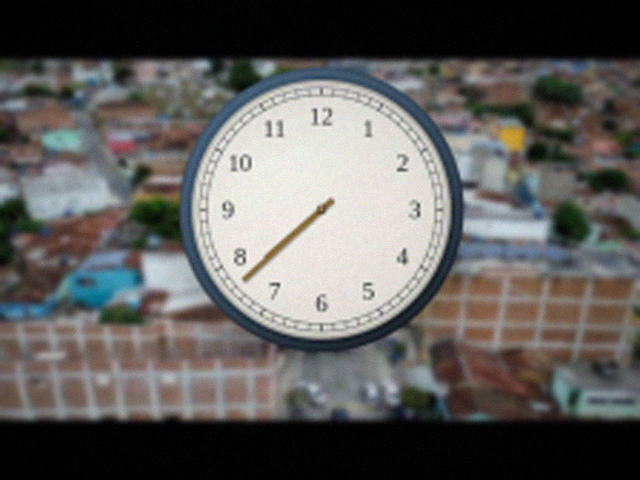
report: 7h38
